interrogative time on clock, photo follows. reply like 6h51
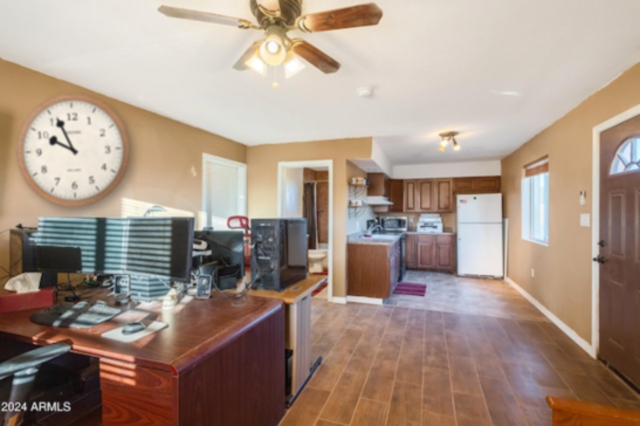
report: 9h56
